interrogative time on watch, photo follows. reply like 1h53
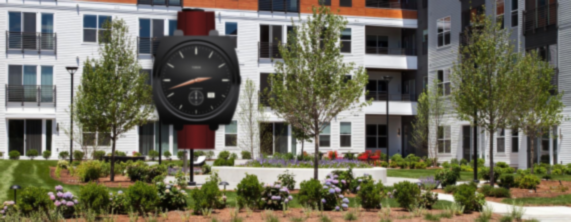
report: 2h42
